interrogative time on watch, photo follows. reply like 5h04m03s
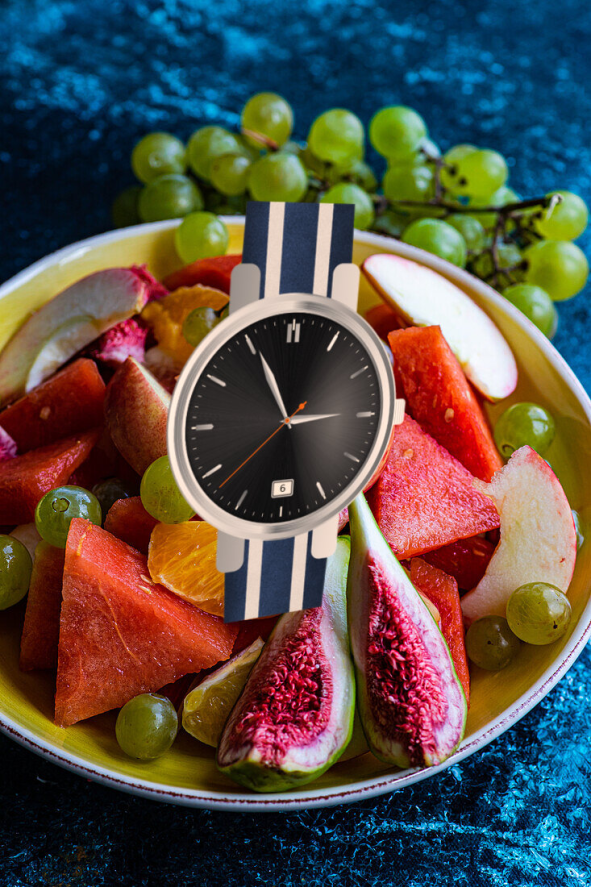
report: 2h55m38s
